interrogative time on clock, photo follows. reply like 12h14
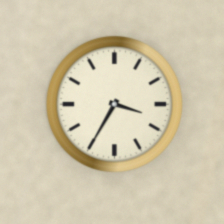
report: 3h35
